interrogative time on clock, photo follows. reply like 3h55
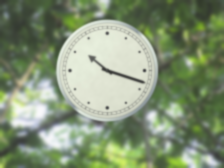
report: 10h18
